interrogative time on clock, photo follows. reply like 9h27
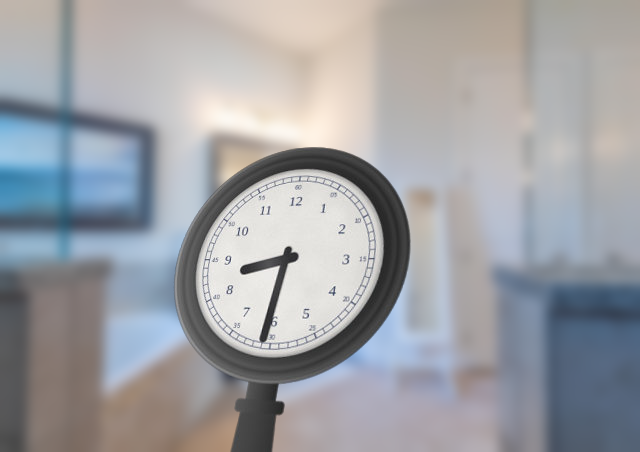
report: 8h31
